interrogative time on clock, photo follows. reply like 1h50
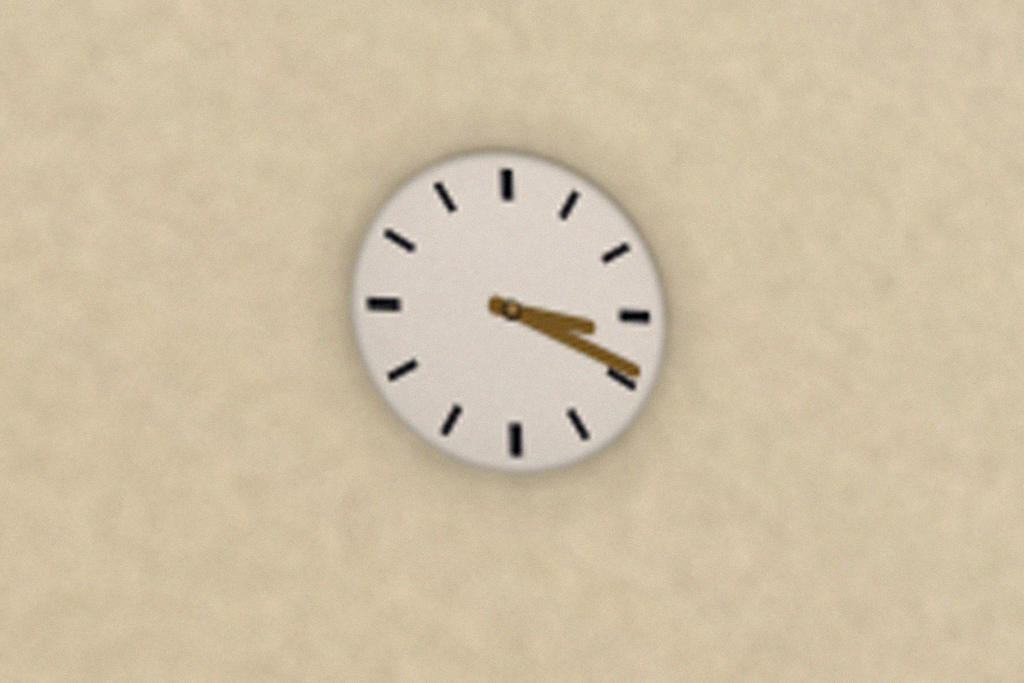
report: 3h19
